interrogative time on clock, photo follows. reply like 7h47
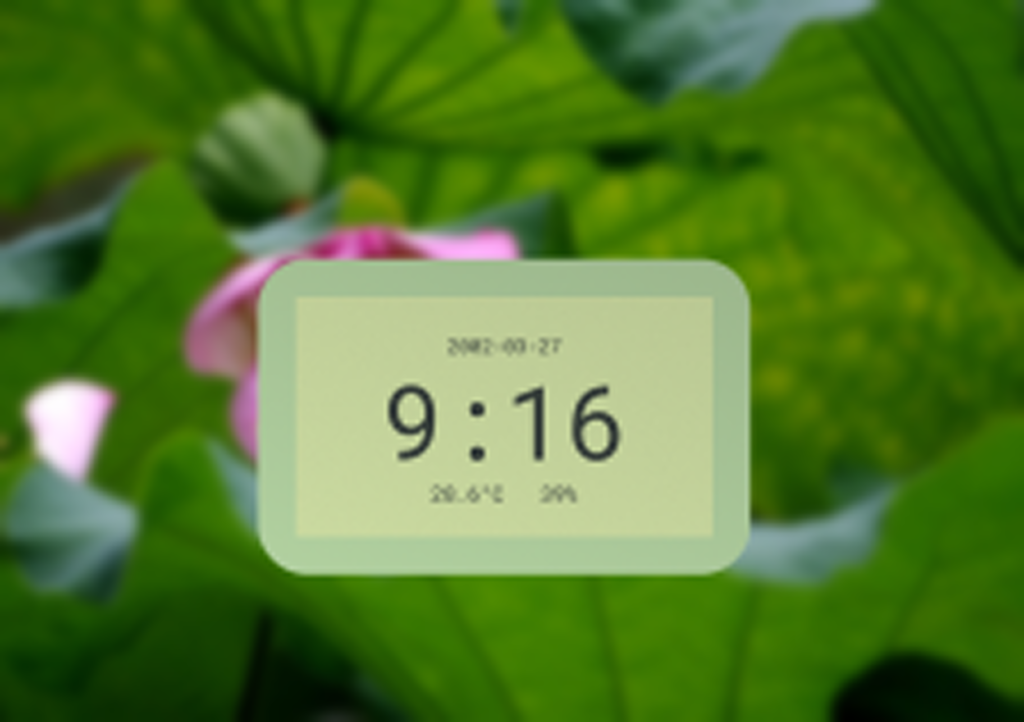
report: 9h16
